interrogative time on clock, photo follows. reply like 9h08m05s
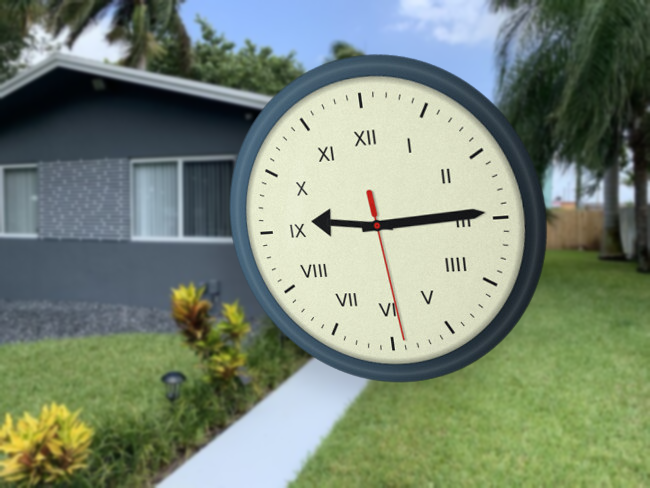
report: 9h14m29s
